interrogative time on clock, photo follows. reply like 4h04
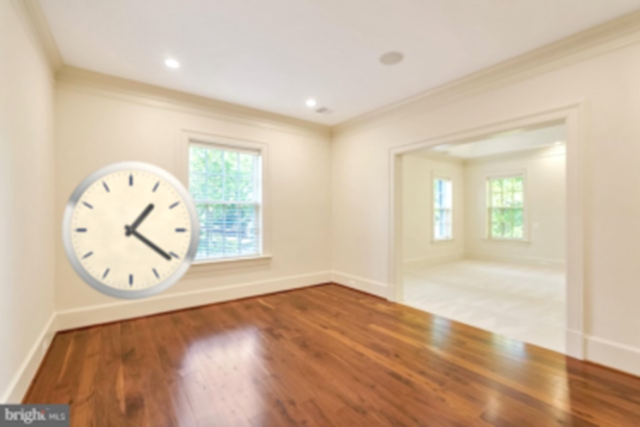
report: 1h21
